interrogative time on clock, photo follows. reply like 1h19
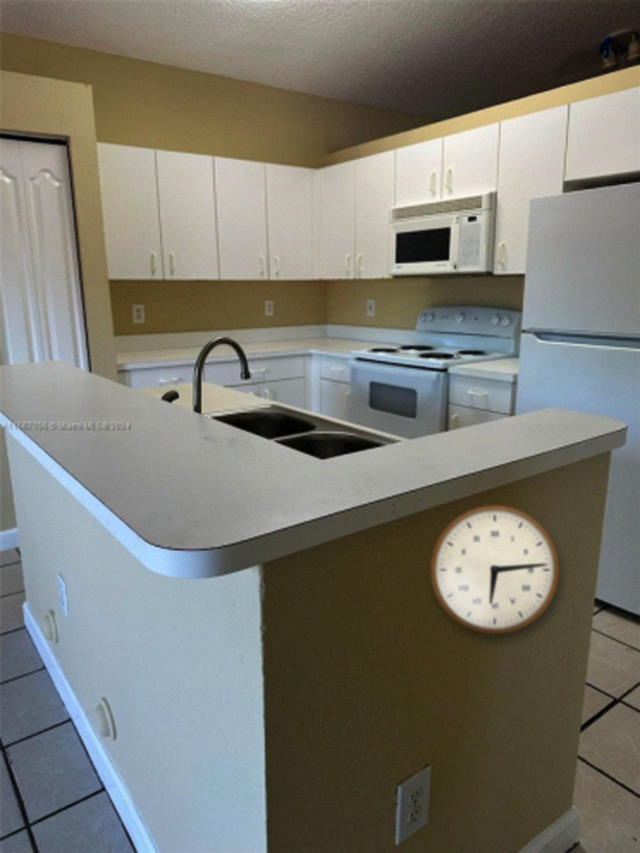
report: 6h14
